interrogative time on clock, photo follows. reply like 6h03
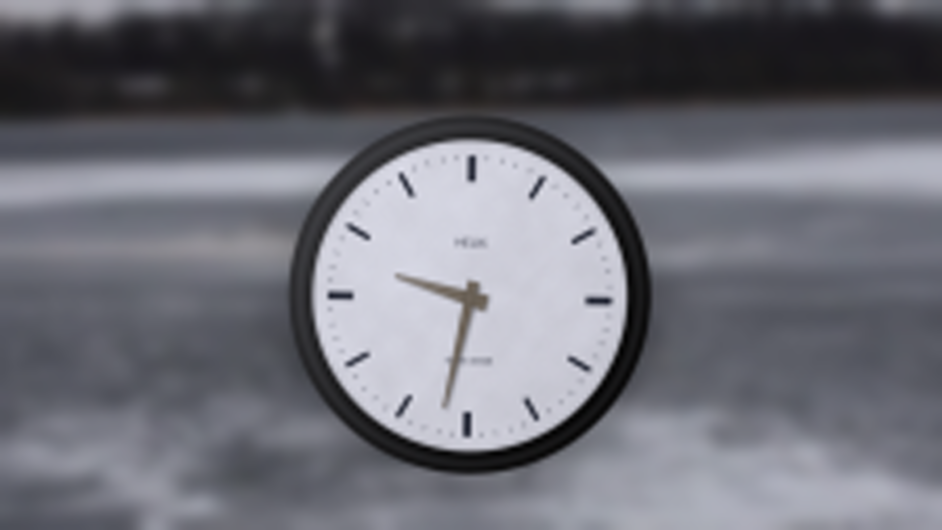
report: 9h32
